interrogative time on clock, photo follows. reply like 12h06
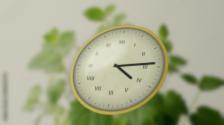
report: 4h14
